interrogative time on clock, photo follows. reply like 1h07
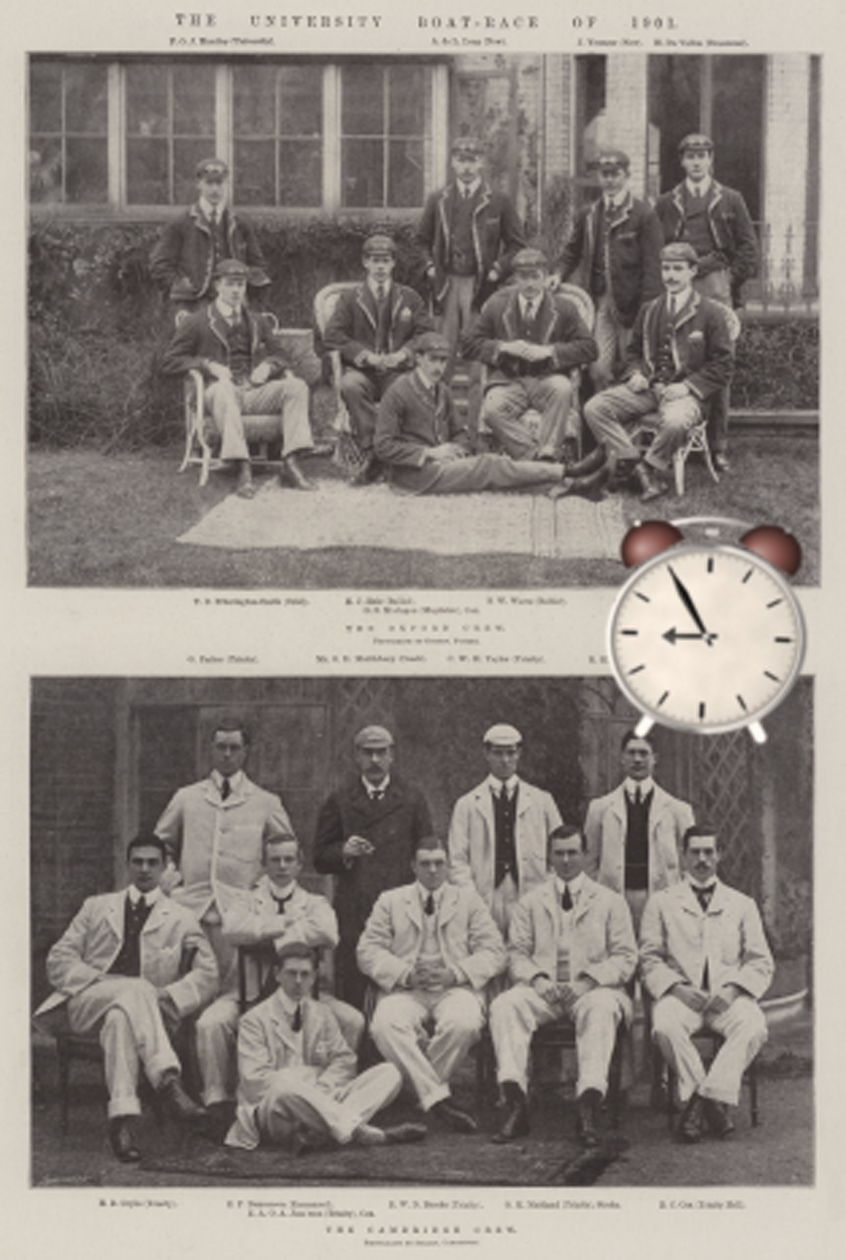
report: 8h55
